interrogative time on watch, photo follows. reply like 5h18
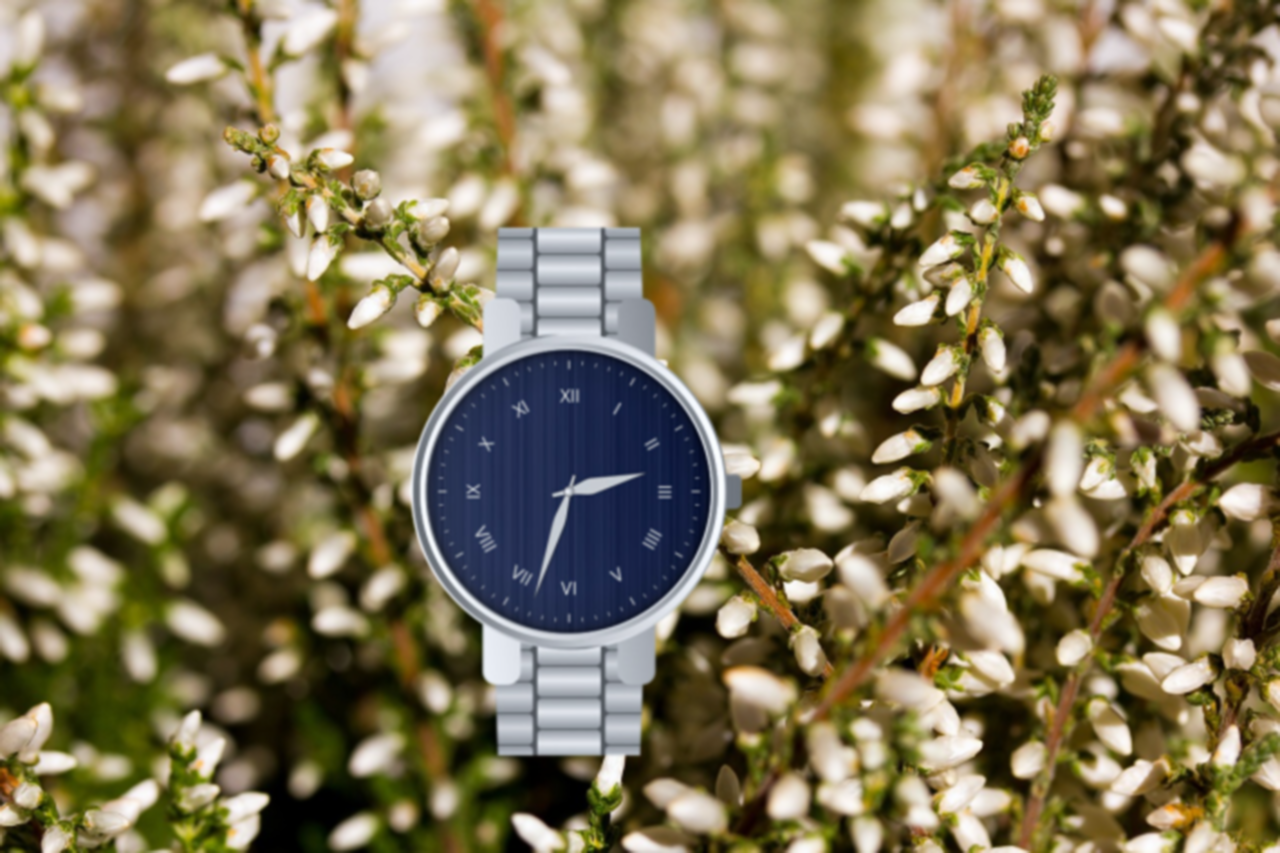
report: 2h33
